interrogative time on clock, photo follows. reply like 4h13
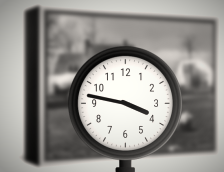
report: 3h47
